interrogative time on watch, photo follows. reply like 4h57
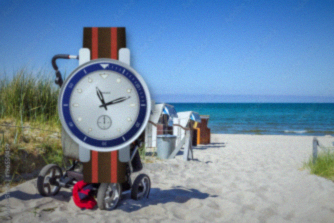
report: 11h12
